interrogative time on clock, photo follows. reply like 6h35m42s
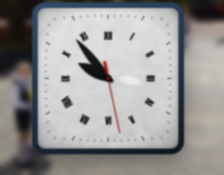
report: 9h53m28s
